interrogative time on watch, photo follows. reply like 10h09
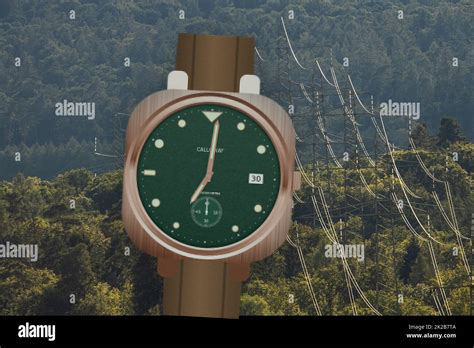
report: 7h01
